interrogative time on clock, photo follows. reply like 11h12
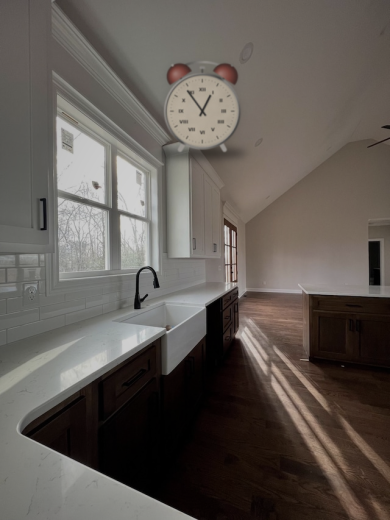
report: 12h54
